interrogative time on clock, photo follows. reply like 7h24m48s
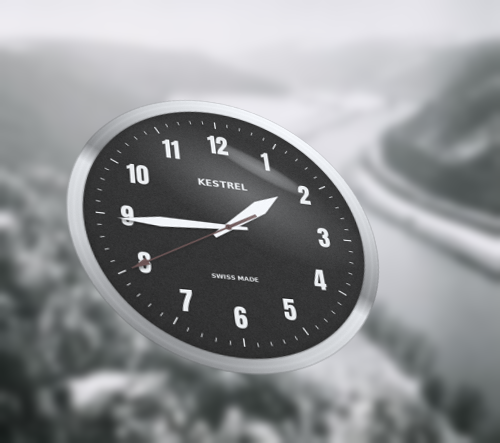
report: 1h44m40s
